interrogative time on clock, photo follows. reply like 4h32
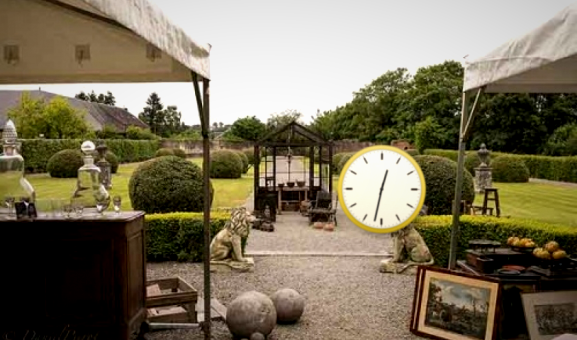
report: 12h32
